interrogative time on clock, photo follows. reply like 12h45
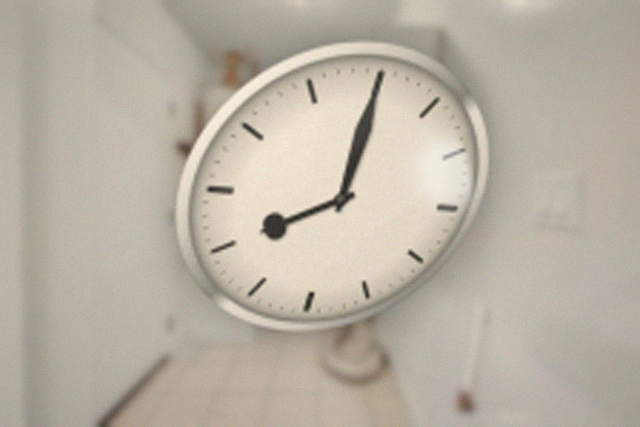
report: 8h00
